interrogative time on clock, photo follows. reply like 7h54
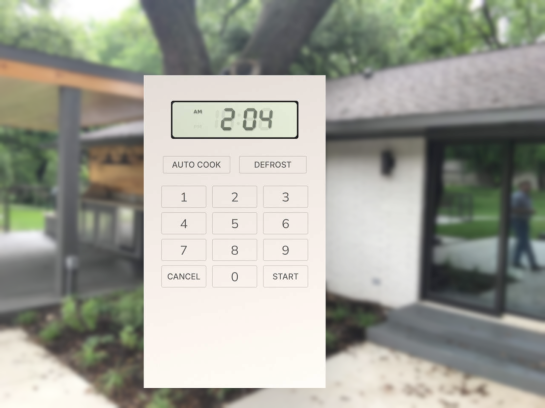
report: 2h04
